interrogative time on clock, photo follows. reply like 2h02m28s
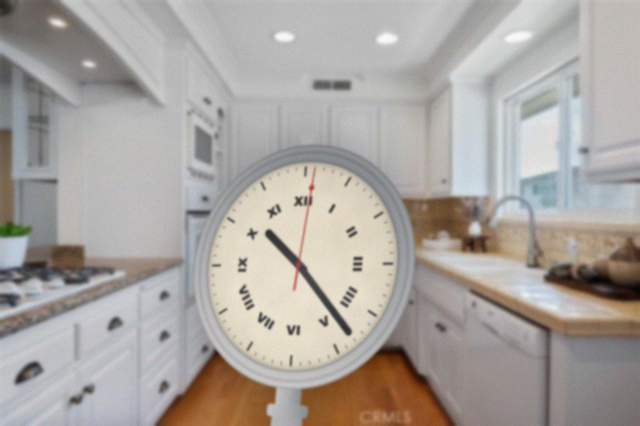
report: 10h23m01s
